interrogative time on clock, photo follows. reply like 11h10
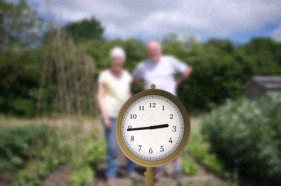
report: 2h44
